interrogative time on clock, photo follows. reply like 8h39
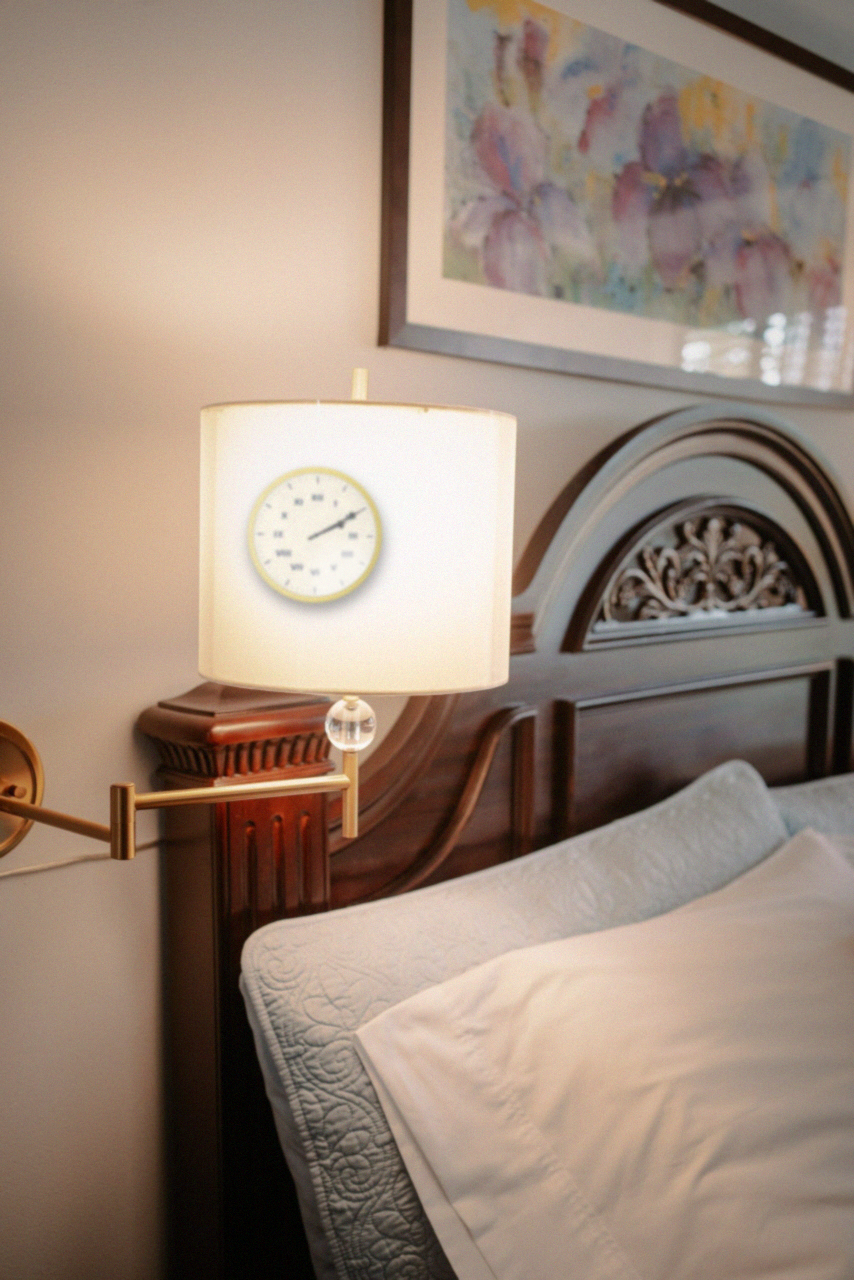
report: 2h10
